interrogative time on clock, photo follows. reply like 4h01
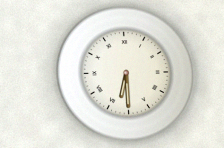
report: 6h30
